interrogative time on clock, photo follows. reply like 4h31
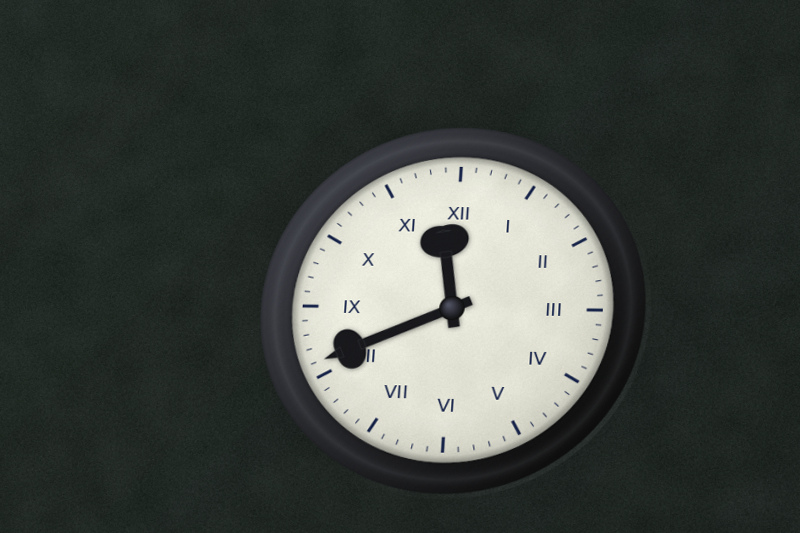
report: 11h41
